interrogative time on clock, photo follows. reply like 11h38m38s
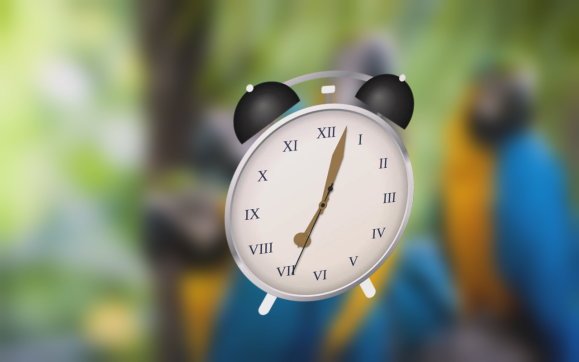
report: 7h02m34s
